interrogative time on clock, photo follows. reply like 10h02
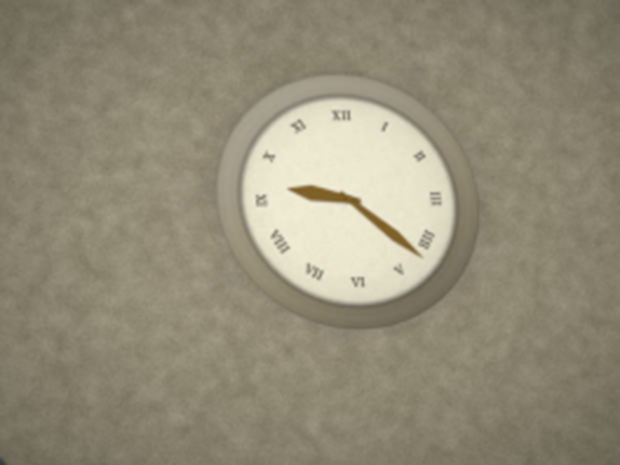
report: 9h22
